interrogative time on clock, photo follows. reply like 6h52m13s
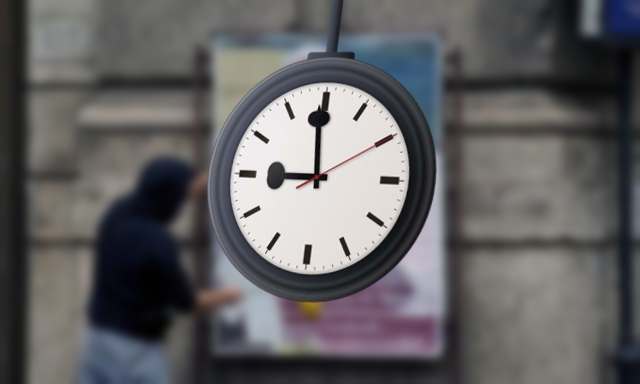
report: 8h59m10s
